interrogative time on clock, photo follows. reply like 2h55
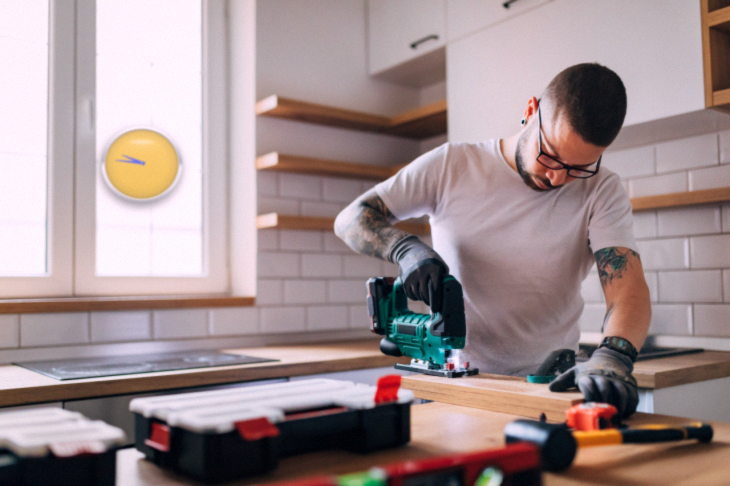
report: 9h46
